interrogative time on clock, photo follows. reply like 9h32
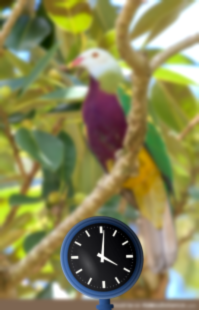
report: 4h01
